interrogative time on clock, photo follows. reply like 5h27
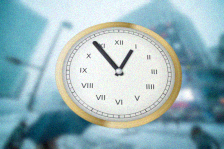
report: 12h54
